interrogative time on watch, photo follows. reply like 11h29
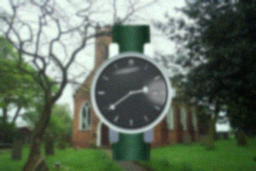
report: 2h39
